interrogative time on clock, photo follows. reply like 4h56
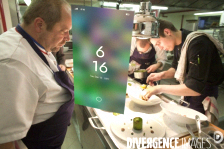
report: 6h16
